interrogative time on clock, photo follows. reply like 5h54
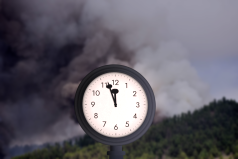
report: 11h57
